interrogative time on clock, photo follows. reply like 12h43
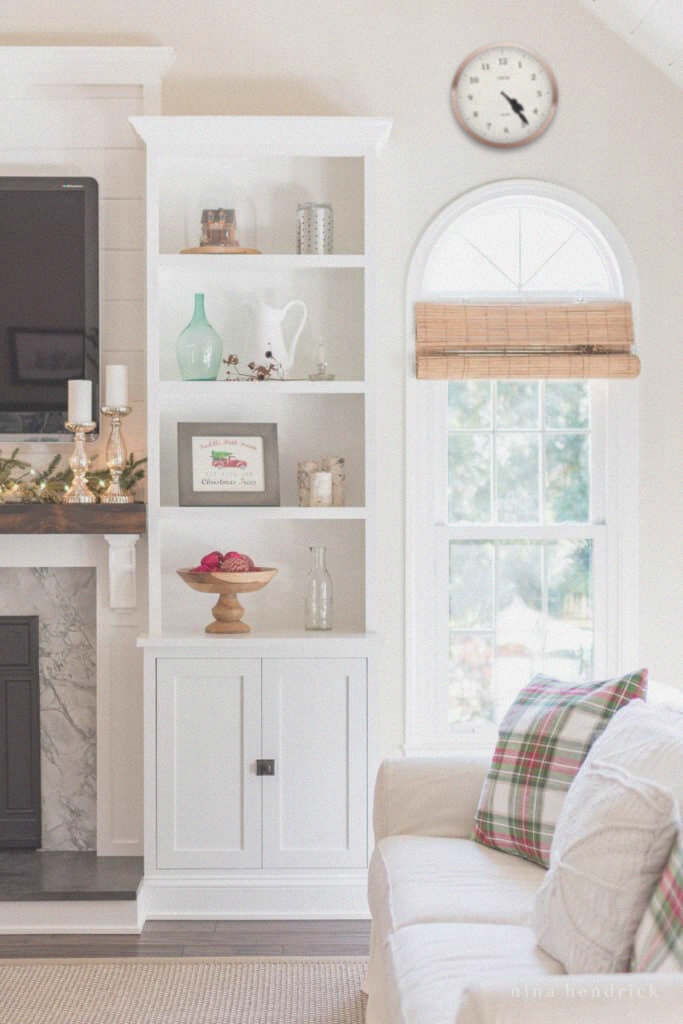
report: 4h24
